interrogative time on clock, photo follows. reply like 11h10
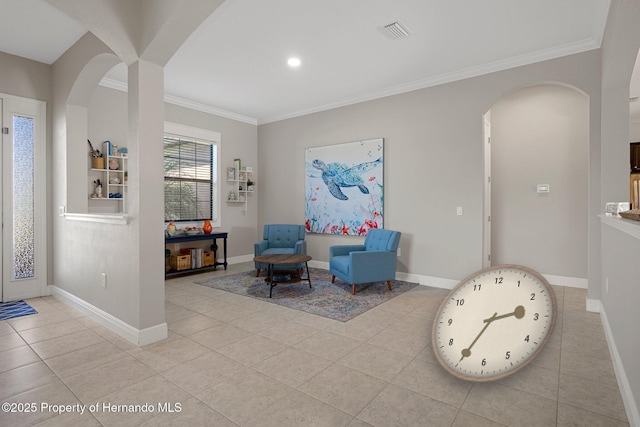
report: 2h35
